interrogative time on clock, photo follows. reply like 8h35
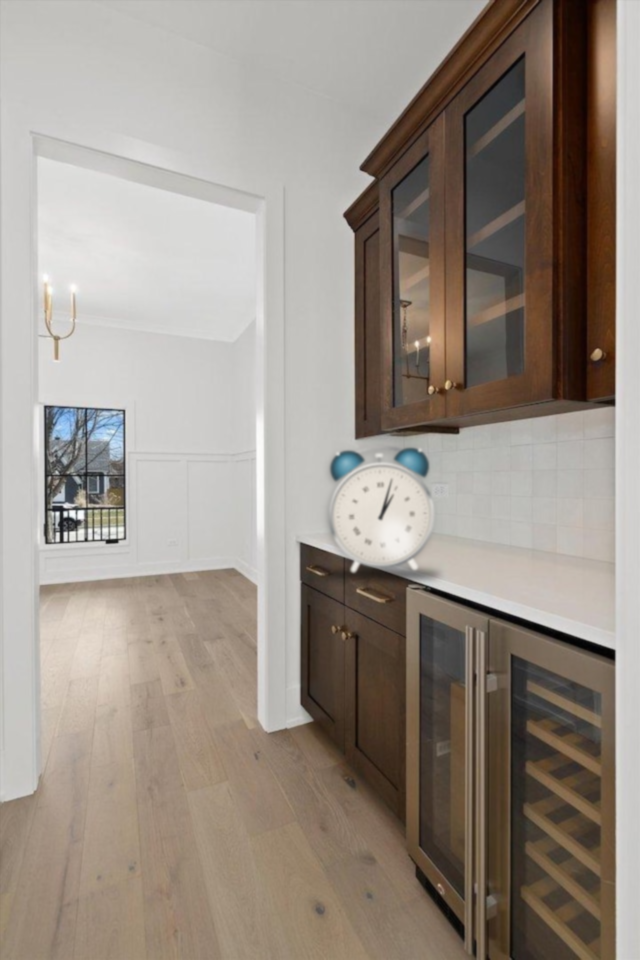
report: 1h03
